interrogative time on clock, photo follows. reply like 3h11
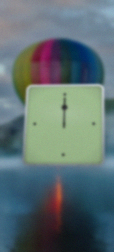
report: 12h00
